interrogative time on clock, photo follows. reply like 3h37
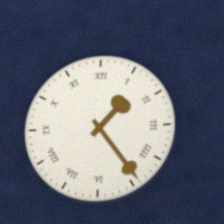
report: 1h24
